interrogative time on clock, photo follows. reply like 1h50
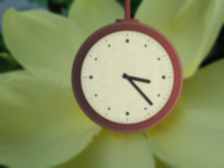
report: 3h23
